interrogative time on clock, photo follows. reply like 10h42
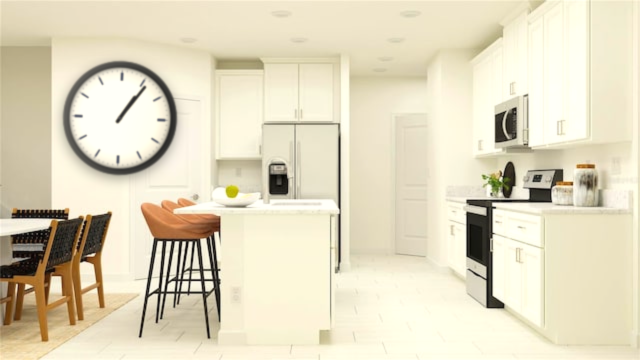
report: 1h06
